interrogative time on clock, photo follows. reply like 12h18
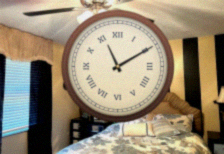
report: 11h10
